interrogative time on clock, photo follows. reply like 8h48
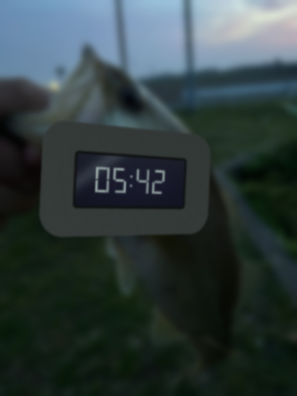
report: 5h42
